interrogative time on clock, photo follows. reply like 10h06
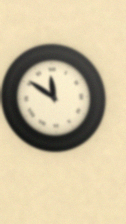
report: 11h51
